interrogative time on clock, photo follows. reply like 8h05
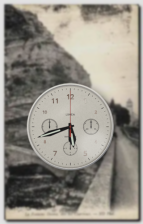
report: 5h42
